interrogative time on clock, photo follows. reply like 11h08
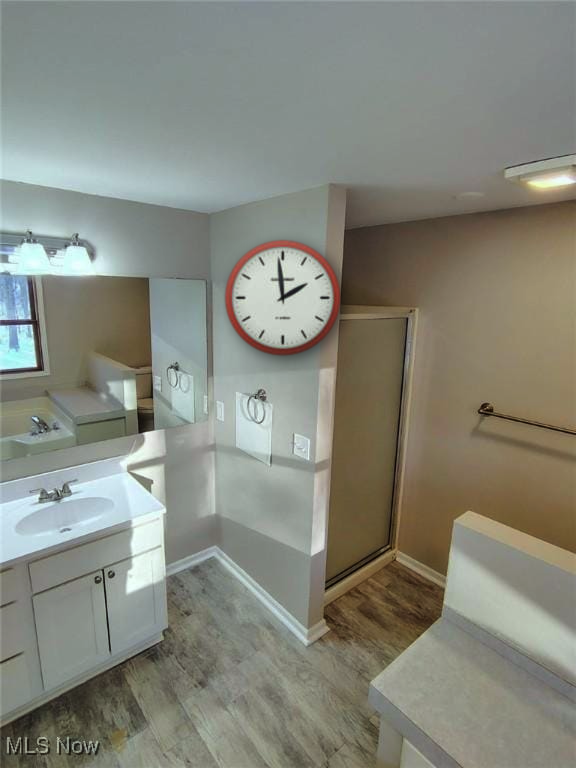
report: 1h59
